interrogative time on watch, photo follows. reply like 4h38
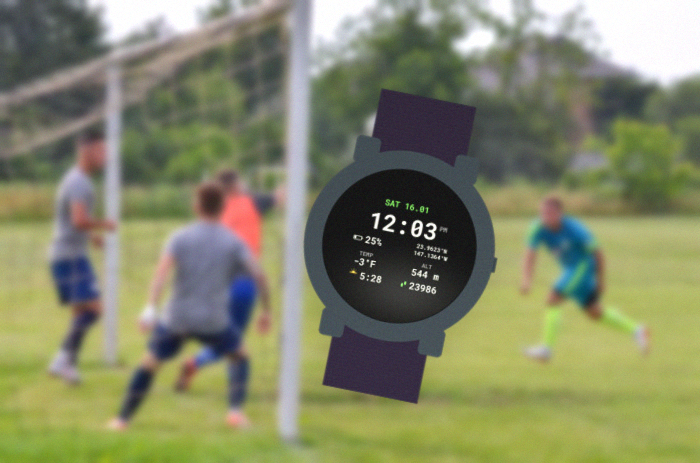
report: 12h03
